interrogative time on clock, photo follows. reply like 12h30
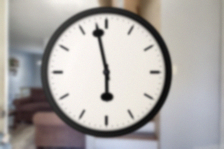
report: 5h58
